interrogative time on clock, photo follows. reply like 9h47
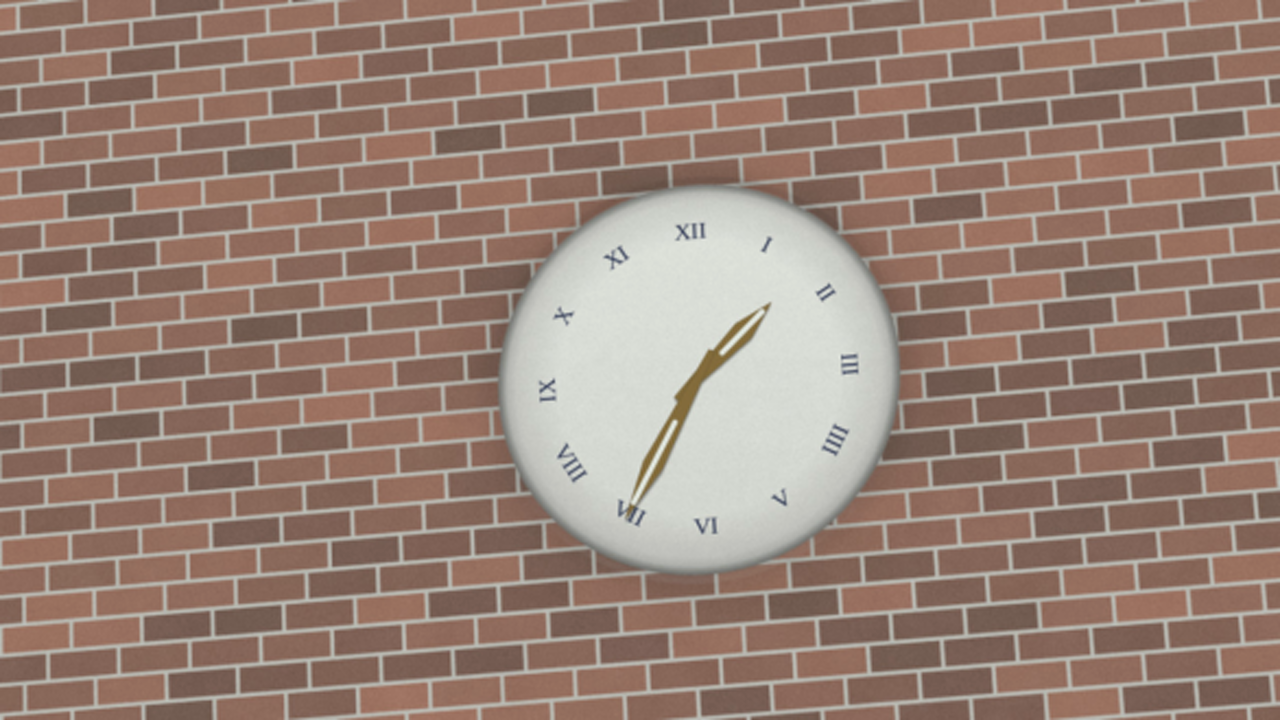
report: 1h35
